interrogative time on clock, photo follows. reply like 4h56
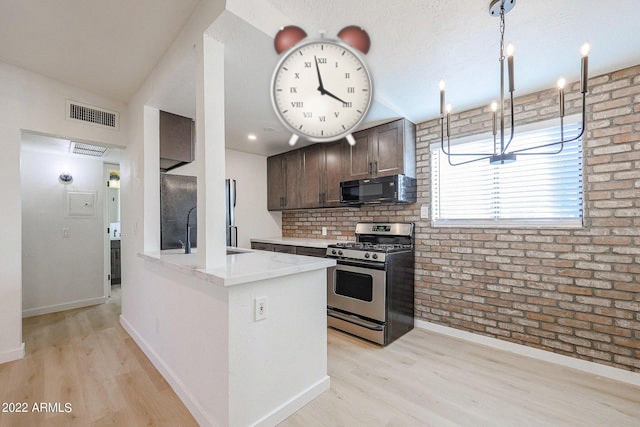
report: 3h58
